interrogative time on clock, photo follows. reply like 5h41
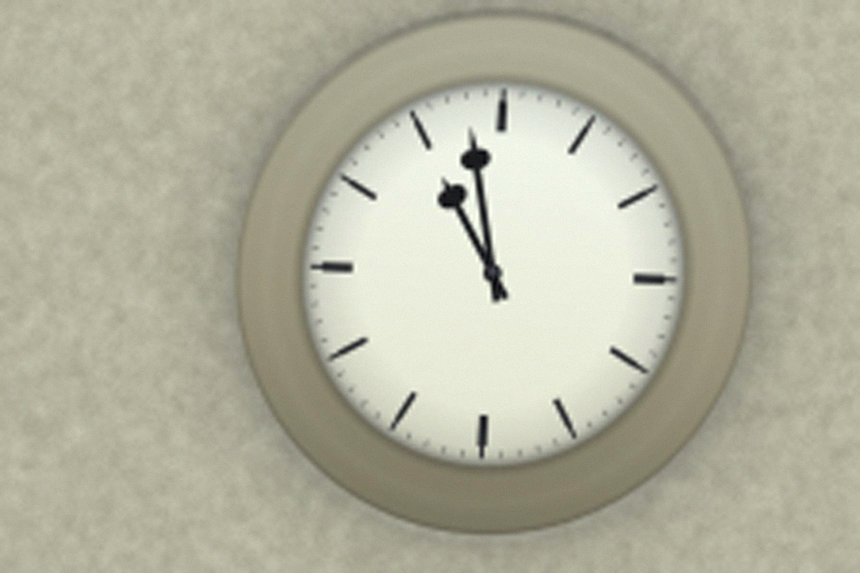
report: 10h58
